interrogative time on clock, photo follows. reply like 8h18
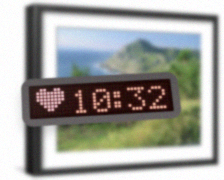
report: 10h32
